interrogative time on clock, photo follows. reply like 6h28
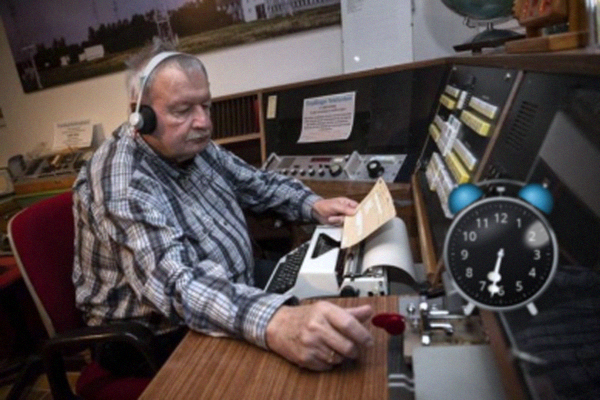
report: 6h32
